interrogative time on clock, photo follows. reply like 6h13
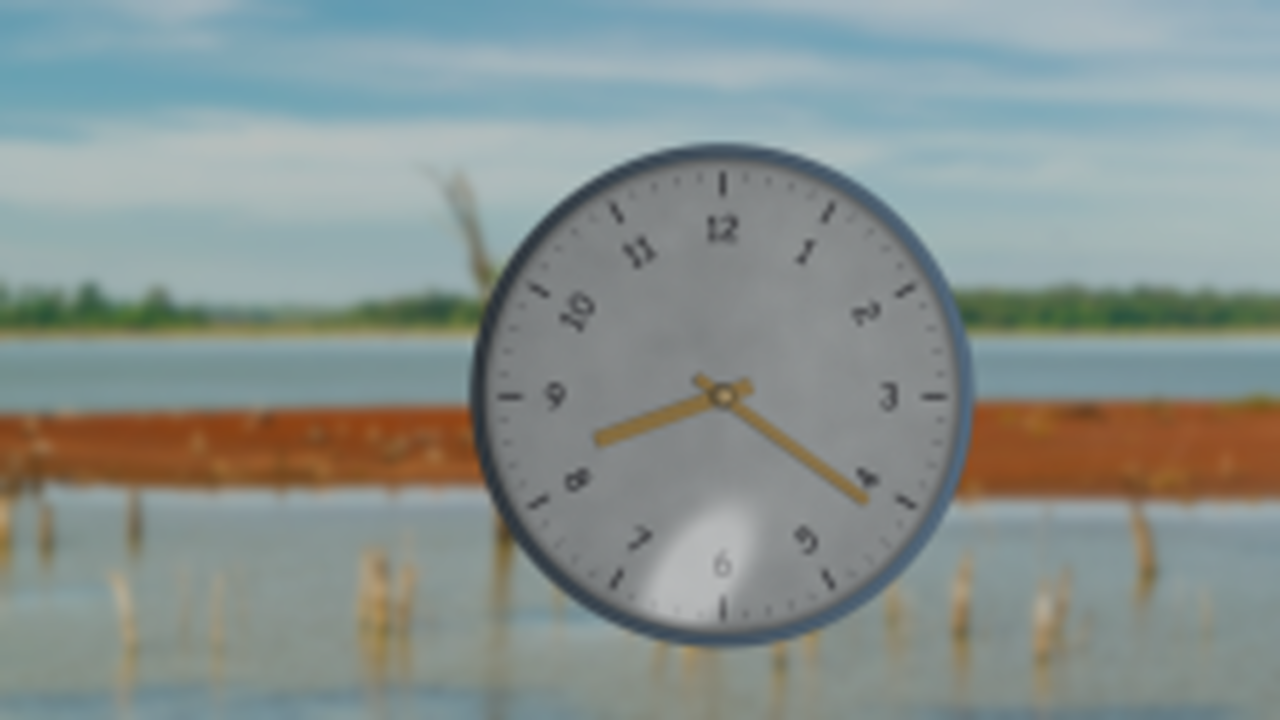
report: 8h21
